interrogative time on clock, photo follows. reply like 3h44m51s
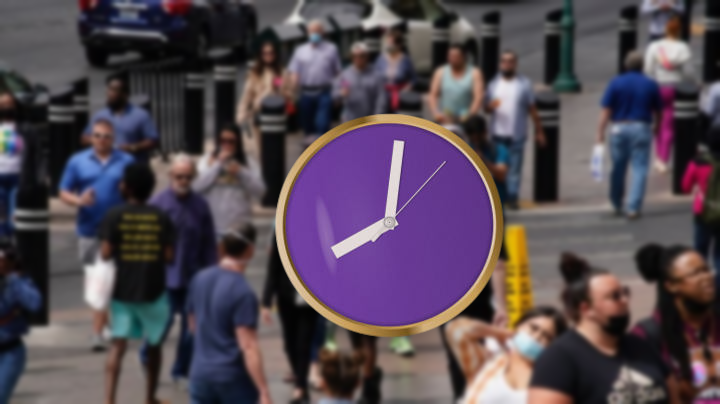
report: 8h01m07s
